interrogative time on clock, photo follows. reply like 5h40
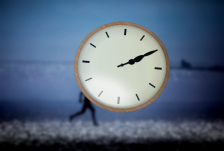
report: 2h10
